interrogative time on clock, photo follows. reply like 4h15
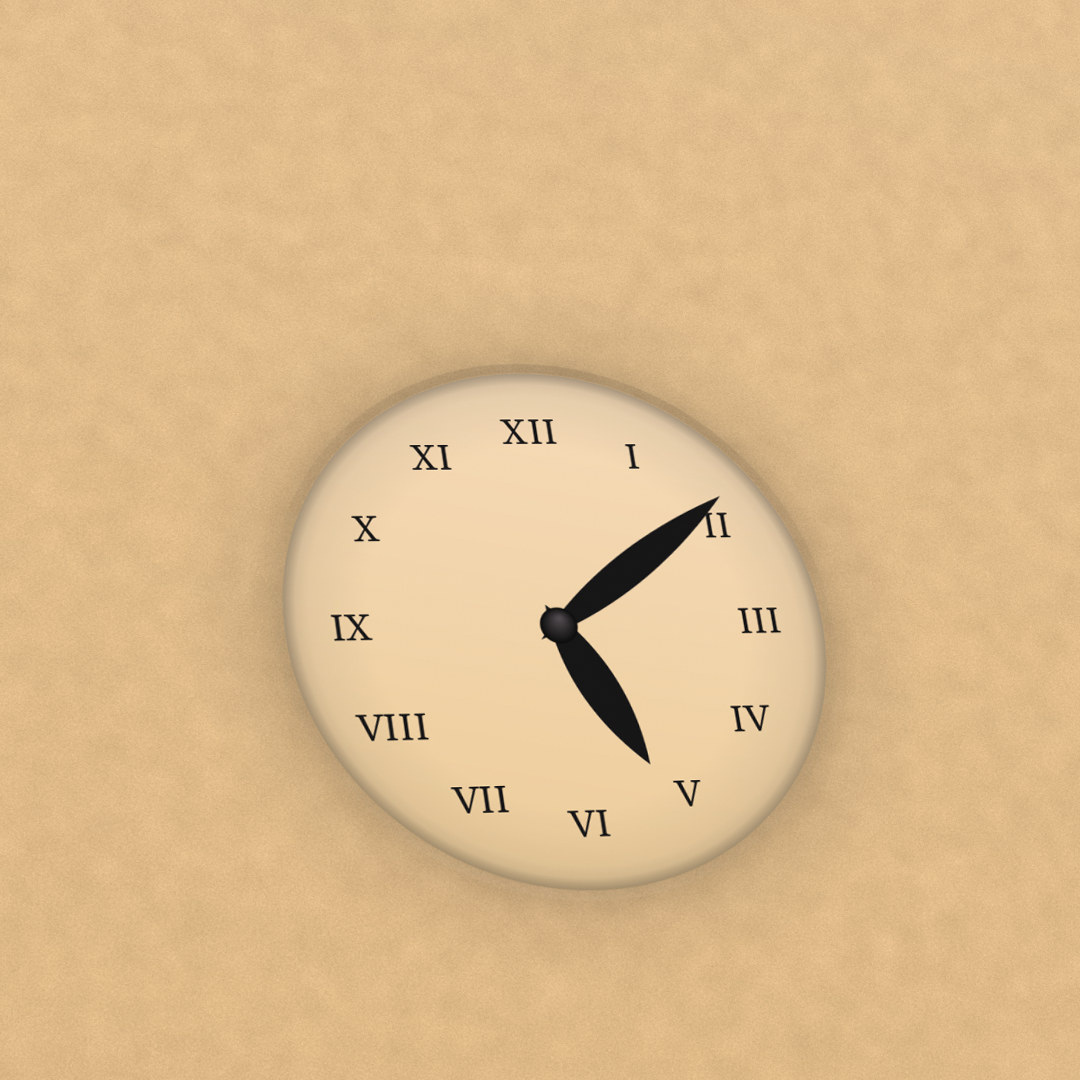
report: 5h09
